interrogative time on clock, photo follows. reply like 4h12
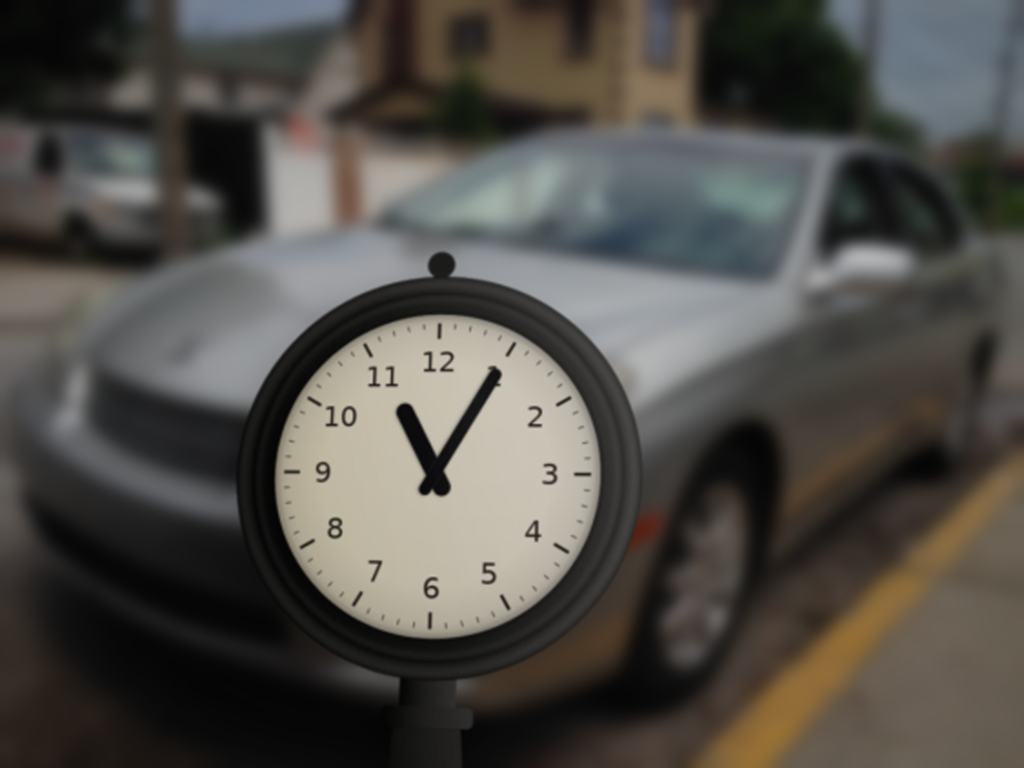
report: 11h05
